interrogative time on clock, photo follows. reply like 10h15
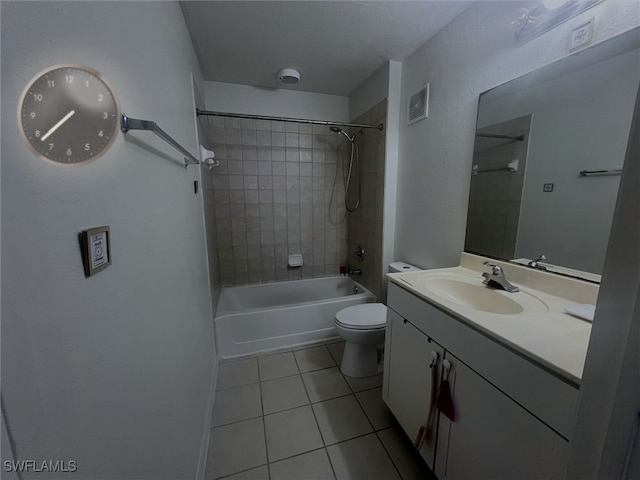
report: 7h38
